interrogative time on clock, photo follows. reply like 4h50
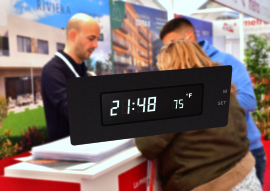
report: 21h48
